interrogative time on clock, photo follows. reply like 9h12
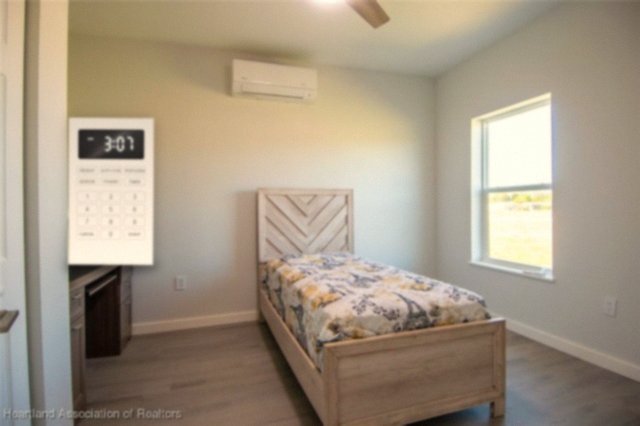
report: 3h07
